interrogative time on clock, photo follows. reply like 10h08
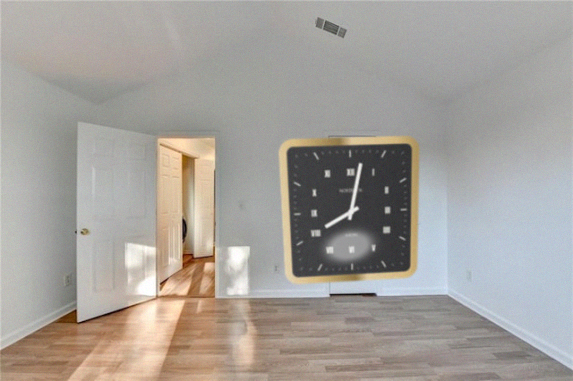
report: 8h02
